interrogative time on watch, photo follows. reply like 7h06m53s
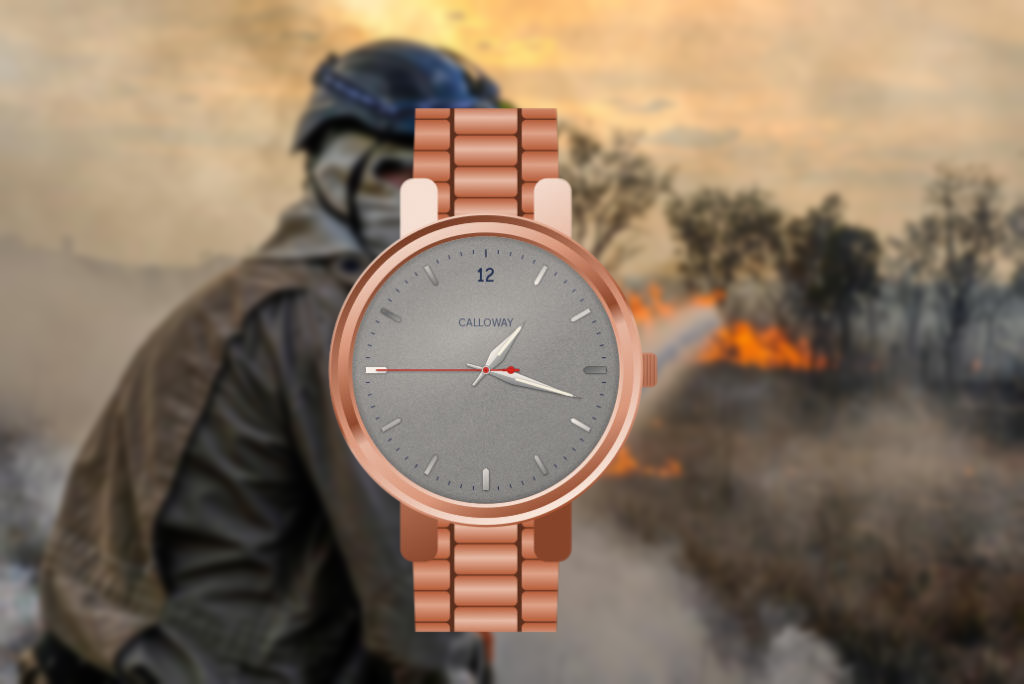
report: 1h17m45s
